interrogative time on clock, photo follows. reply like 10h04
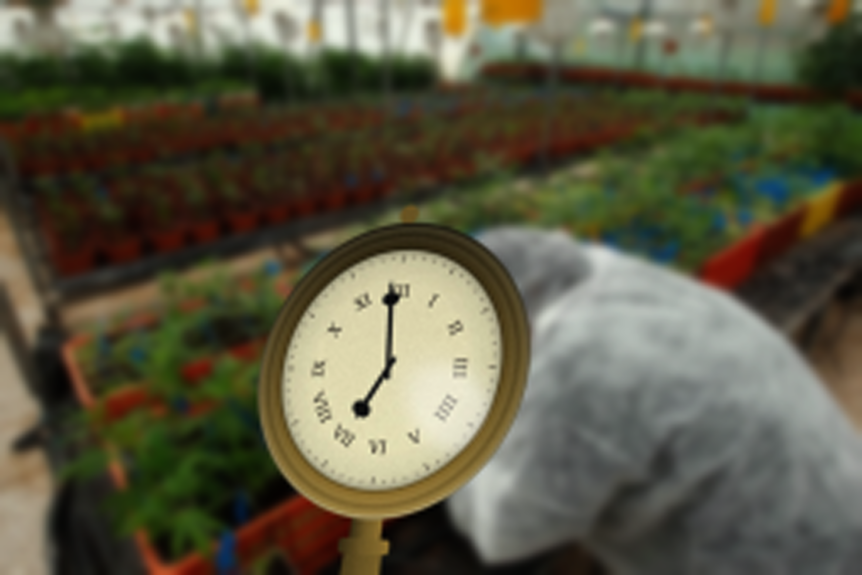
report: 6h59
